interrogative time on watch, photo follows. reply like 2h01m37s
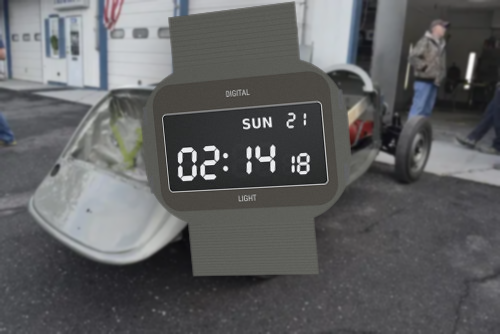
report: 2h14m18s
